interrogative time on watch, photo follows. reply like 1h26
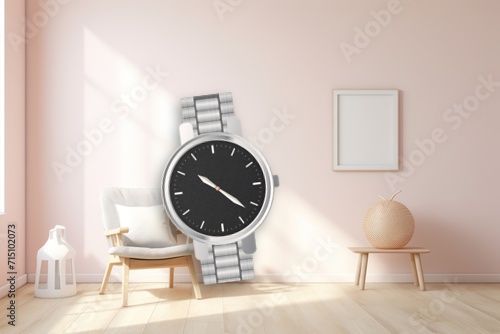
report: 10h22
